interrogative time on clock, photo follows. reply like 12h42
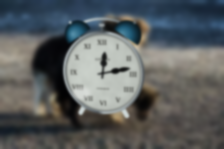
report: 12h13
